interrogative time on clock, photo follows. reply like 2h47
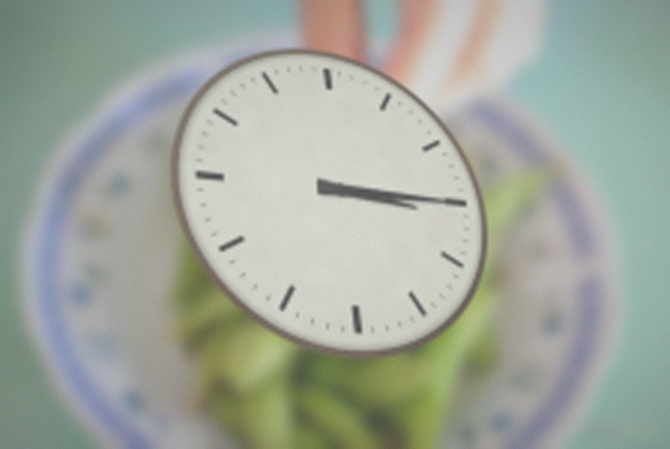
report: 3h15
